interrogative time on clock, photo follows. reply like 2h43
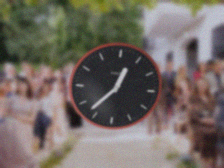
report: 12h37
